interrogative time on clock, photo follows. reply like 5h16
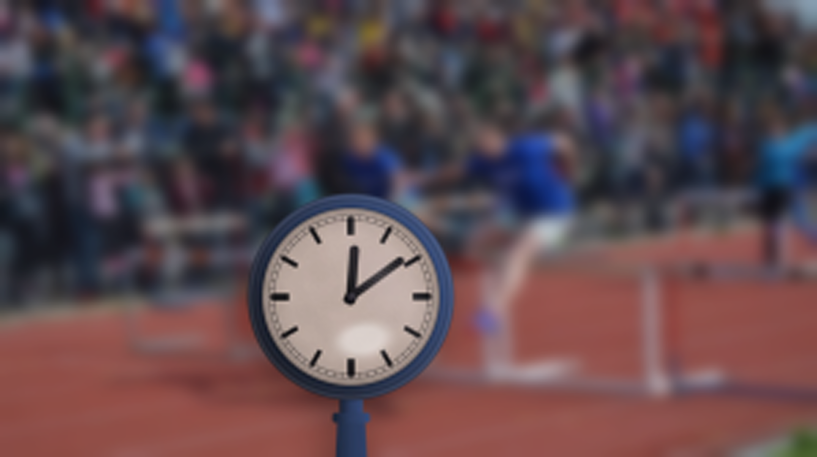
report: 12h09
